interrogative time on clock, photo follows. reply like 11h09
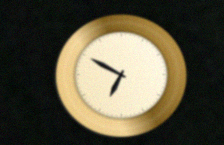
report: 6h50
